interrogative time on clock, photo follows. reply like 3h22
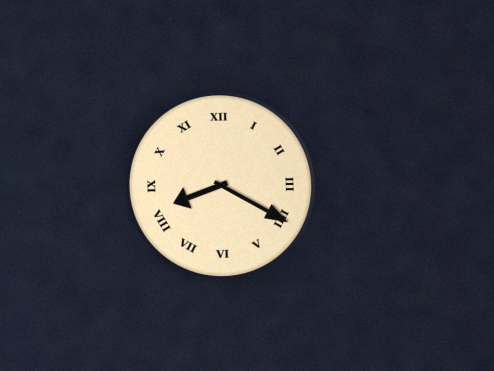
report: 8h20
